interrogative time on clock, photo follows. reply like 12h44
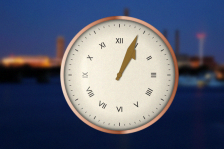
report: 1h04
